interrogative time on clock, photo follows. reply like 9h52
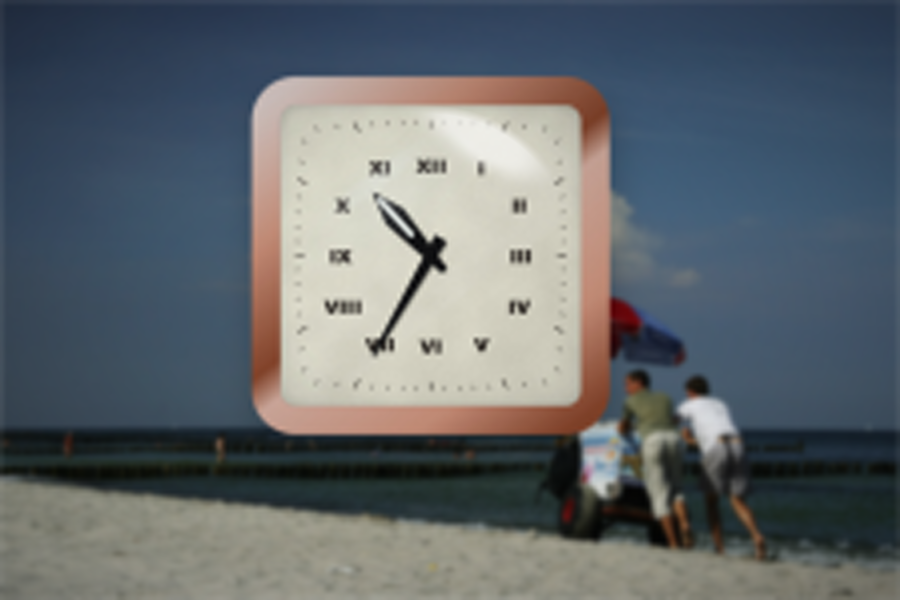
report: 10h35
